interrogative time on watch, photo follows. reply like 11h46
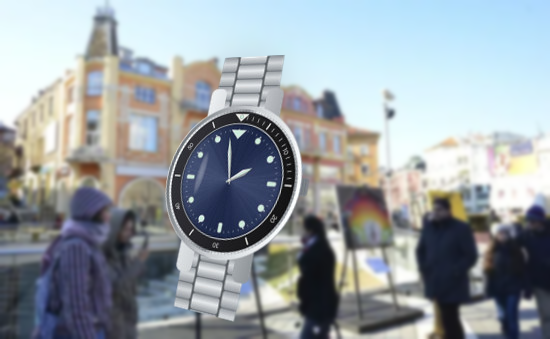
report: 1h58
